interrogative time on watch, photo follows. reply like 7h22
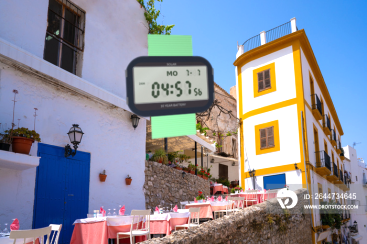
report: 4h57
